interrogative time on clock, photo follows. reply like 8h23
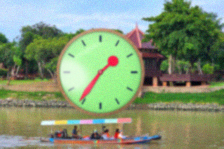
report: 1h36
